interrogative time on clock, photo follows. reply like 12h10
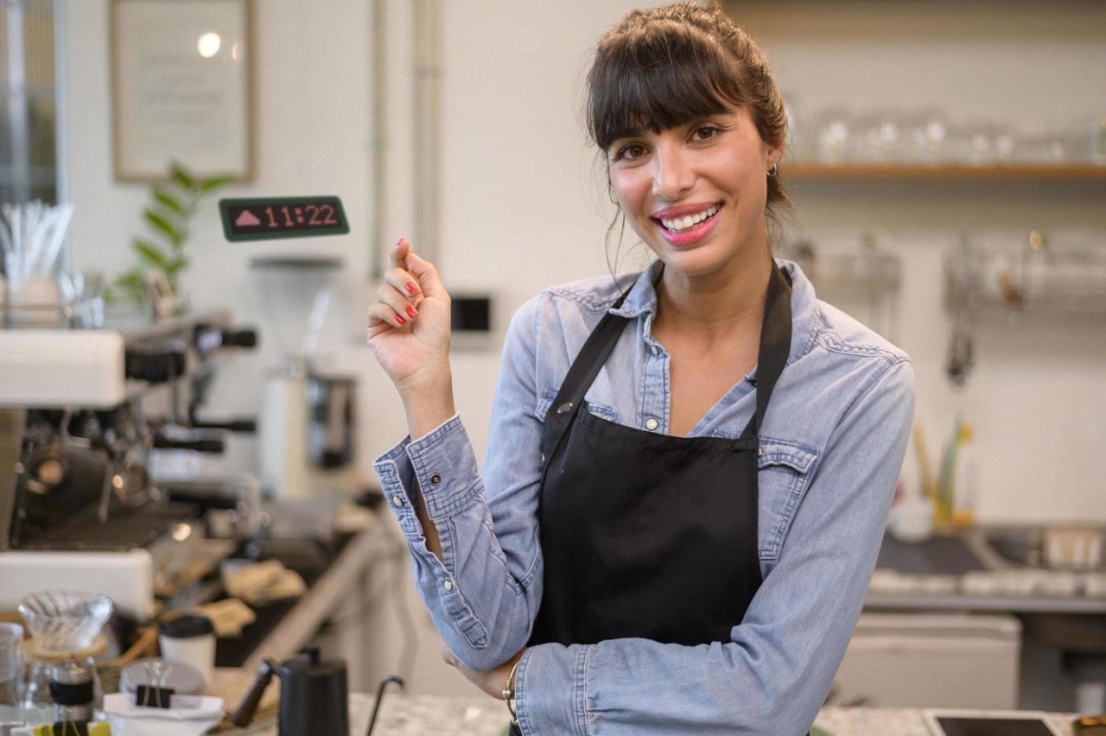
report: 11h22
